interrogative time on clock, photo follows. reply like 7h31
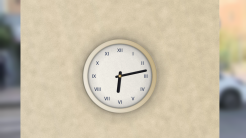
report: 6h13
